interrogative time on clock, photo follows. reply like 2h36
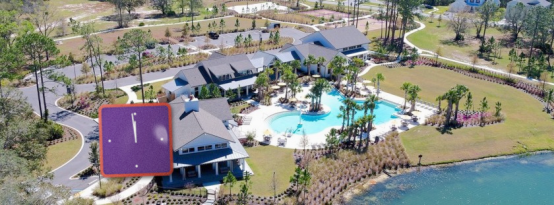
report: 11h59
